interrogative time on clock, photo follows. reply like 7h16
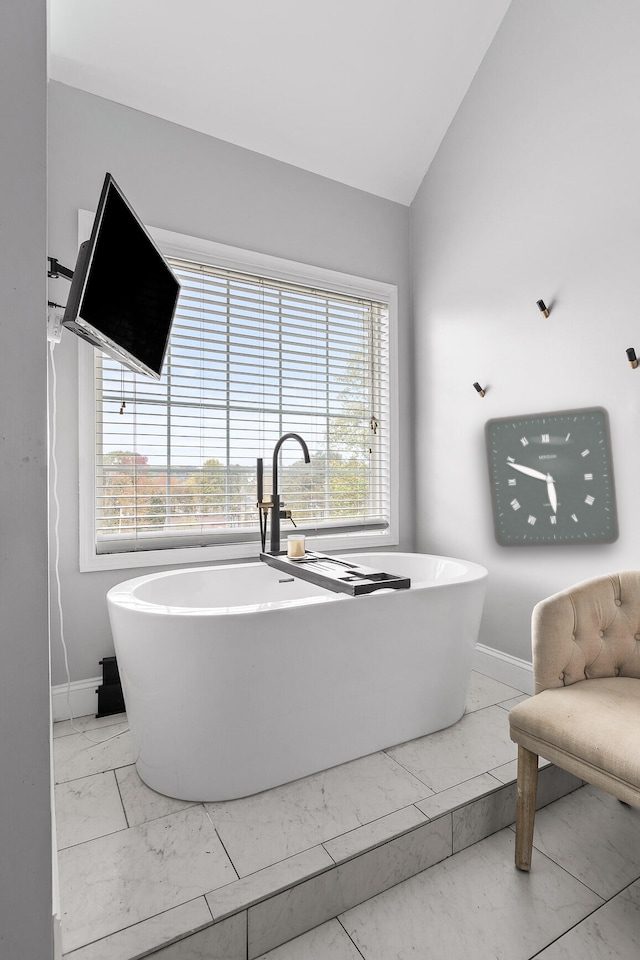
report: 5h49
